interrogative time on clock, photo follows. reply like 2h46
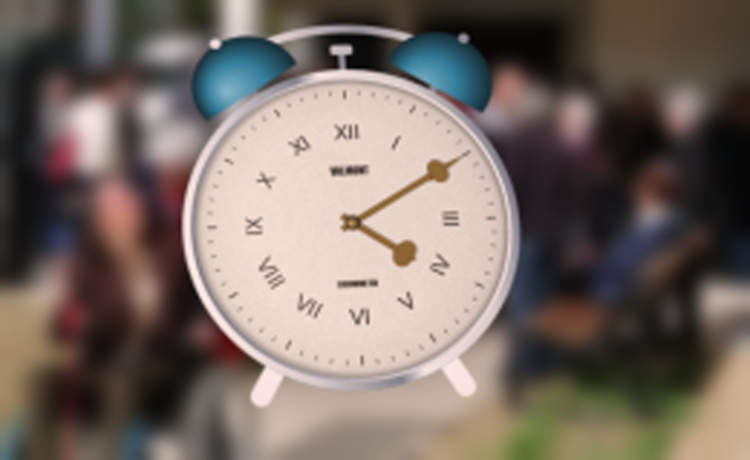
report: 4h10
